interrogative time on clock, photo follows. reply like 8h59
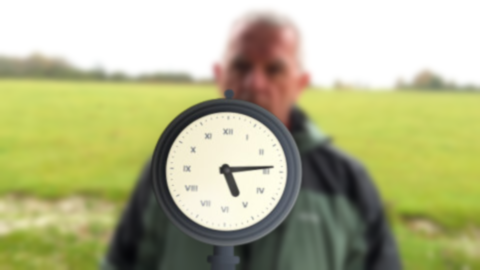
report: 5h14
